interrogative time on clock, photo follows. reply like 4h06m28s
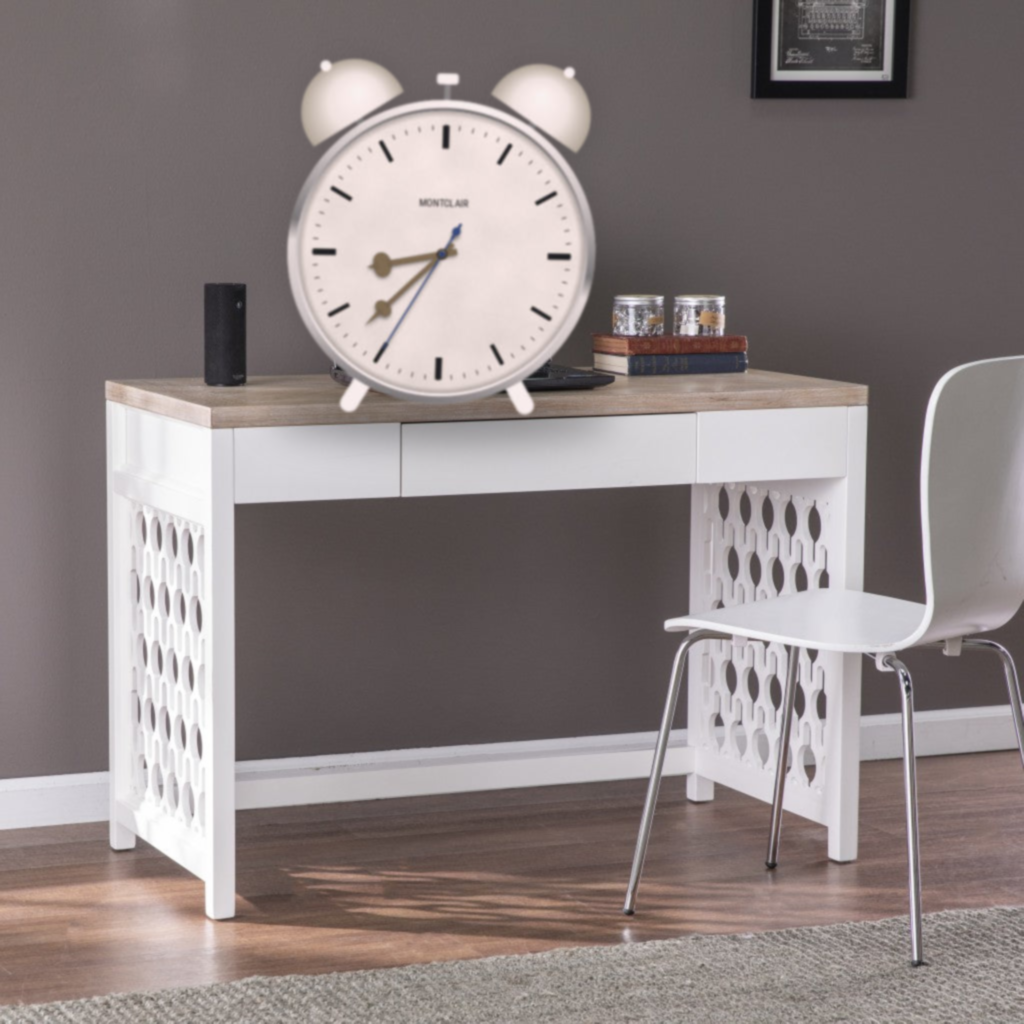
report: 8h37m35s
